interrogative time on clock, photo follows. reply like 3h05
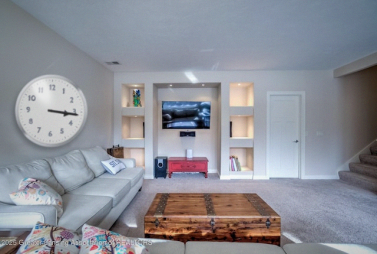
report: 3h16
